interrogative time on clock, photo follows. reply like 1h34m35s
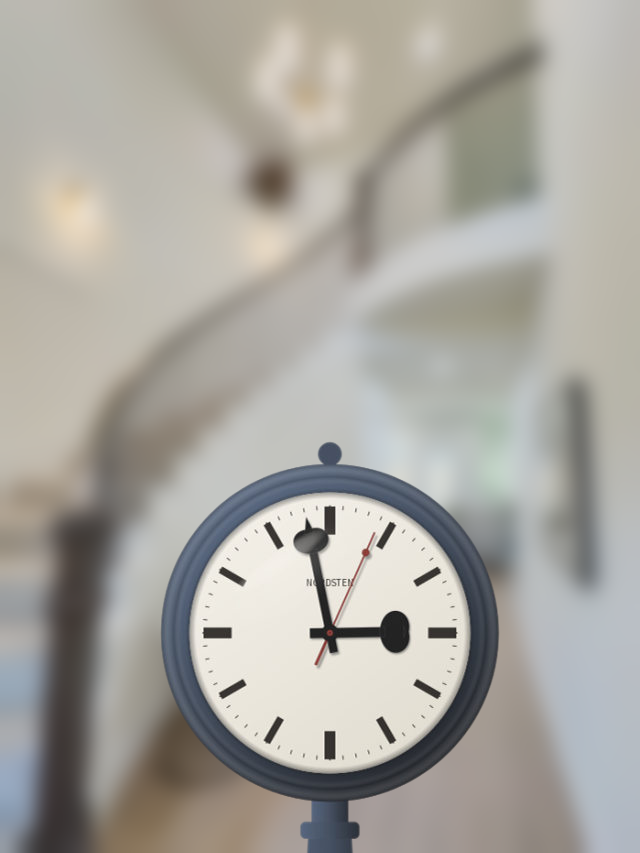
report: 2h58m04s
